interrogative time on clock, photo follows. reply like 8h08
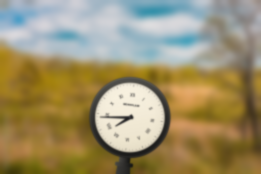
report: 7h44
